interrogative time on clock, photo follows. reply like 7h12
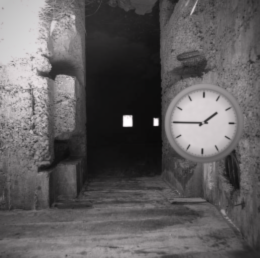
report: 1h45
